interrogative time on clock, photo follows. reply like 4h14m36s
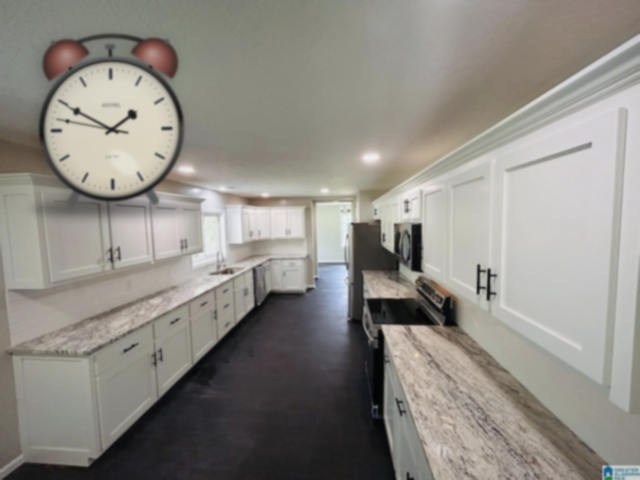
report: 1h49m47s
